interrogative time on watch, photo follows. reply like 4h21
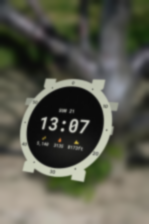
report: 13h07
